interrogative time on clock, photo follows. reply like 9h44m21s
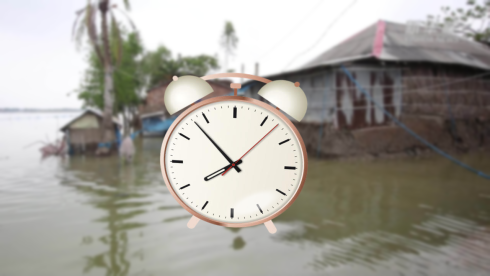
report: 7h53m07s
